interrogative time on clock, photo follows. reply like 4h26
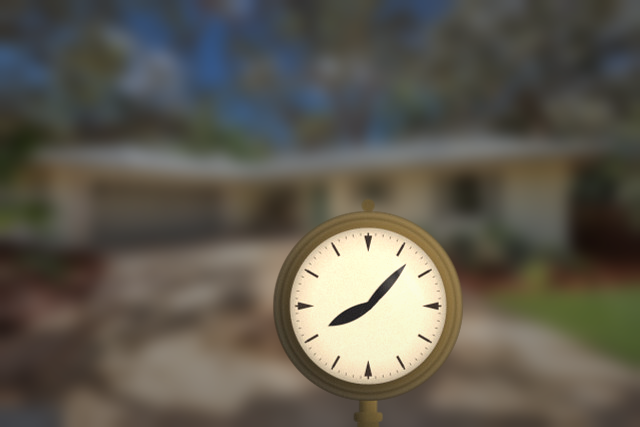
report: 8h07
